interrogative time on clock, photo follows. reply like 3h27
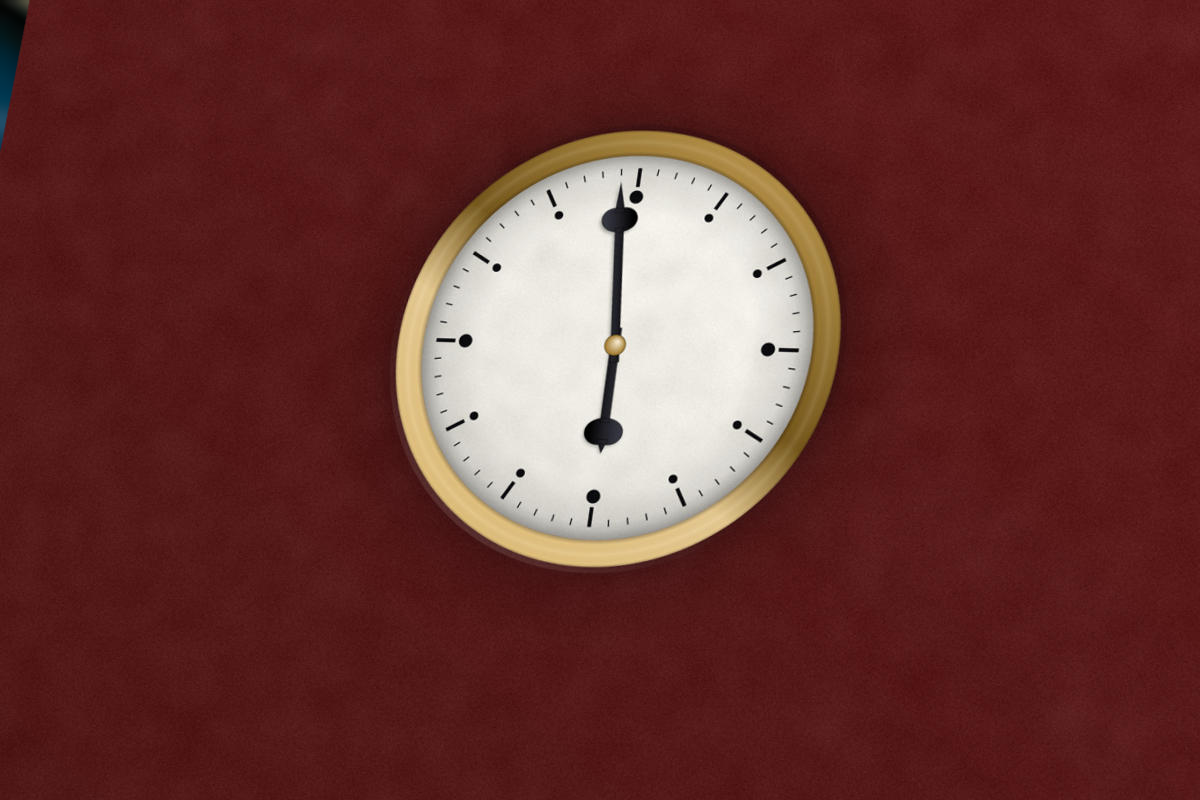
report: 5h59
